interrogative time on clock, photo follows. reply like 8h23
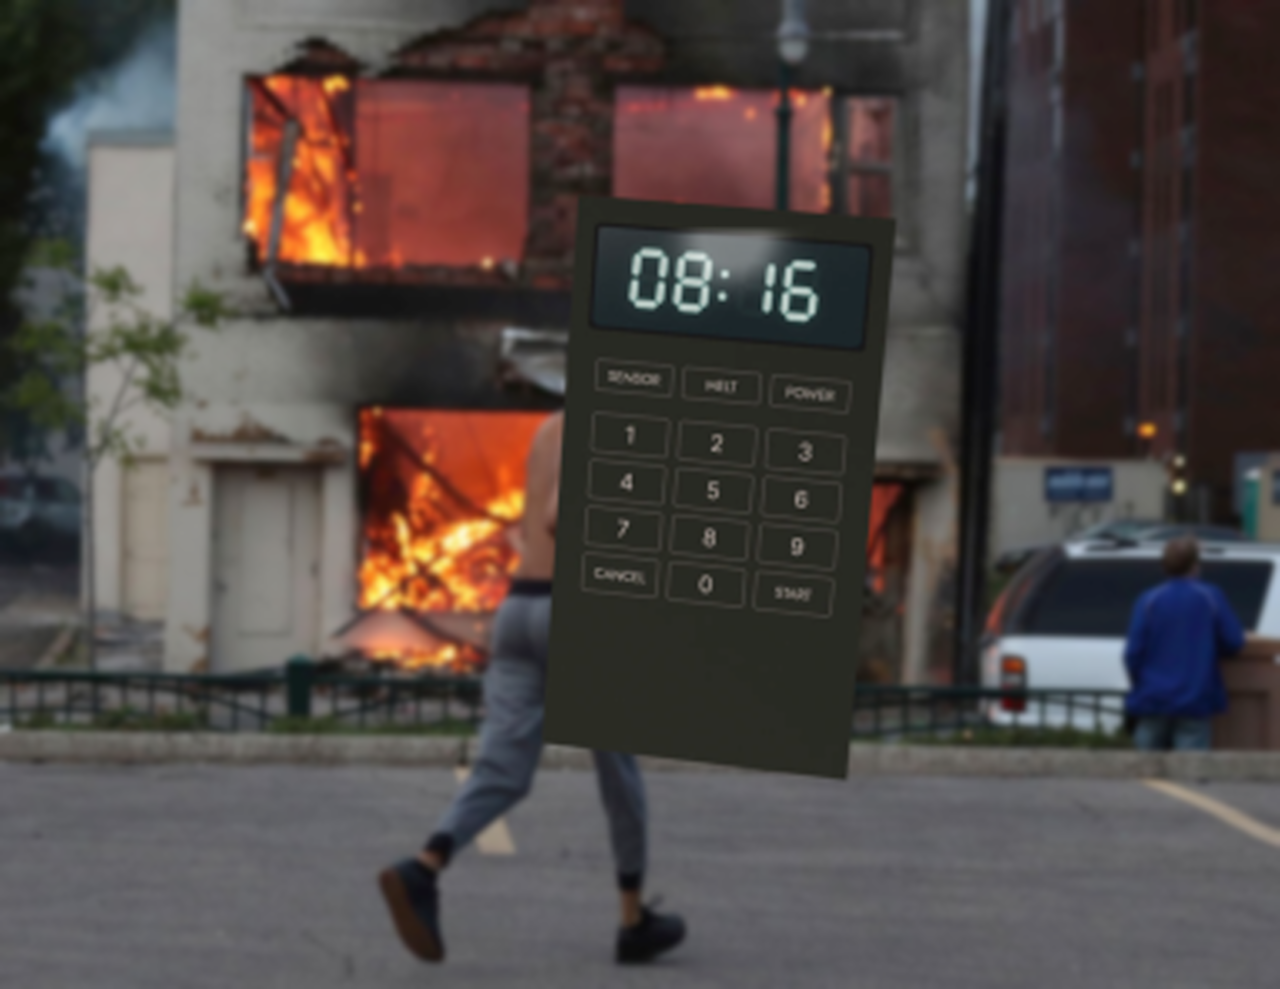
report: 8h16
